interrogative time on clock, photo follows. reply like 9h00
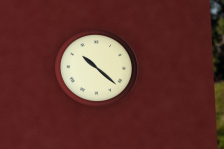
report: 10h22
